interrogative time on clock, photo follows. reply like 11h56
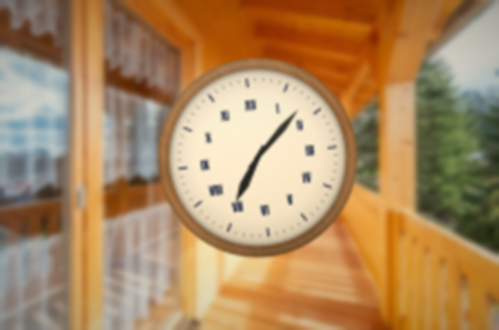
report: 7h08
